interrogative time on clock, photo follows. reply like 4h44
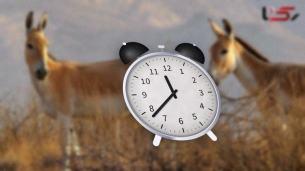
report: 11h38
